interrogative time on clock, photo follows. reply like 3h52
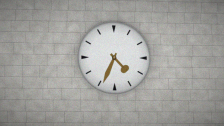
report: 4h34
